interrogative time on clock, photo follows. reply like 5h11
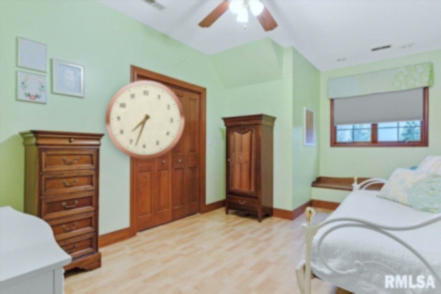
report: 7h33
